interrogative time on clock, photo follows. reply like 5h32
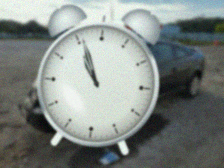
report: 10h56
